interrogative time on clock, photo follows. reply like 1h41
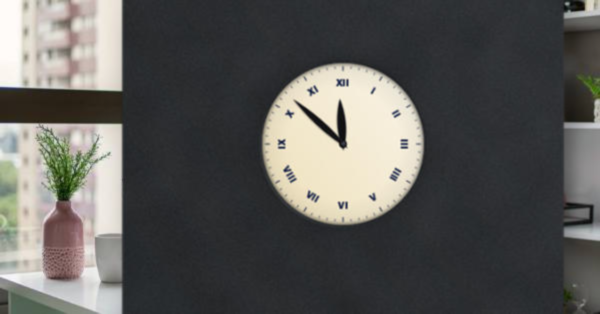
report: 11h52
